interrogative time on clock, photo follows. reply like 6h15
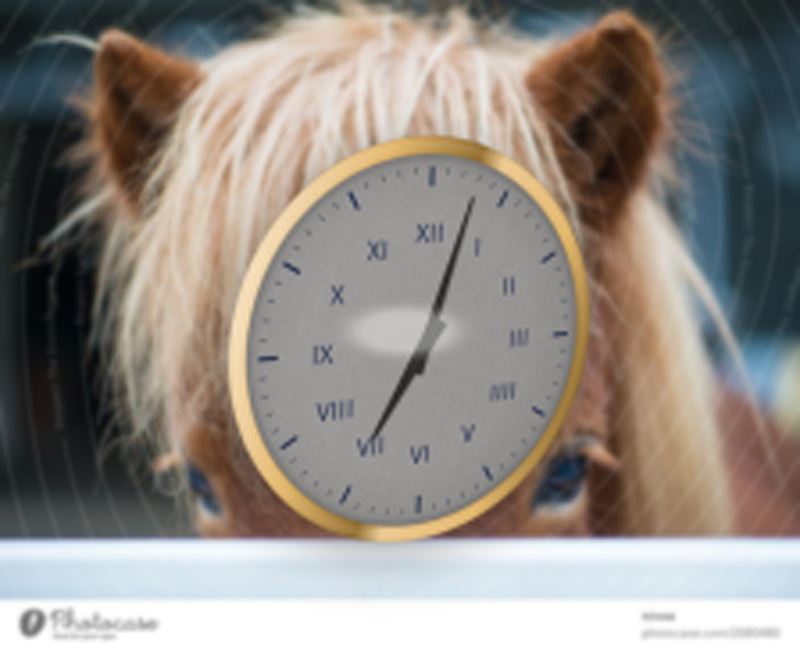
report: 7h03
